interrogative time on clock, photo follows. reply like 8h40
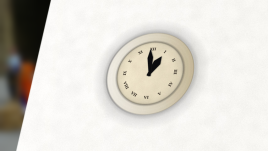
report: 12h59
